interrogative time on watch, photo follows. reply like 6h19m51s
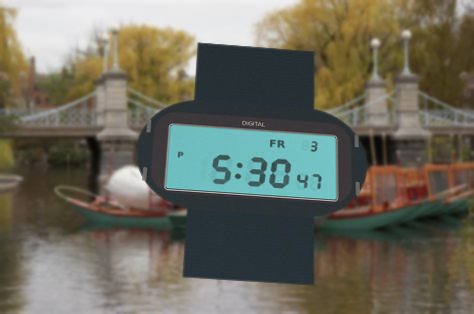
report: 5h30m47s
